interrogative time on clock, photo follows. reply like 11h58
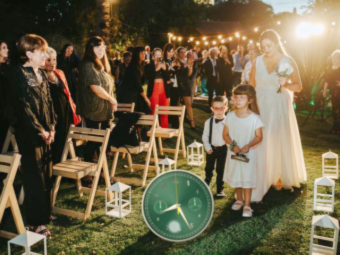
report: 8h26
